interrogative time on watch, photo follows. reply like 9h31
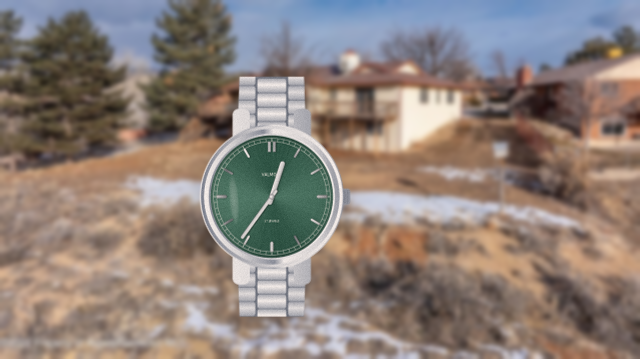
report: 12h36
